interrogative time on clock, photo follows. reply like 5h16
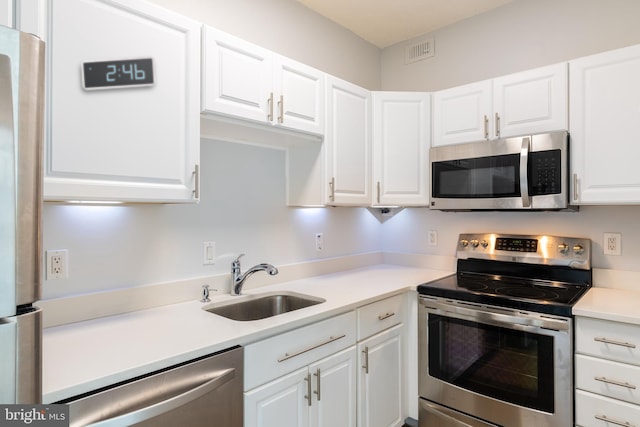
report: 2h46
